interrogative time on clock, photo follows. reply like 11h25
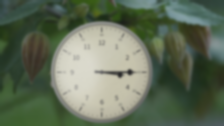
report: 3h15
